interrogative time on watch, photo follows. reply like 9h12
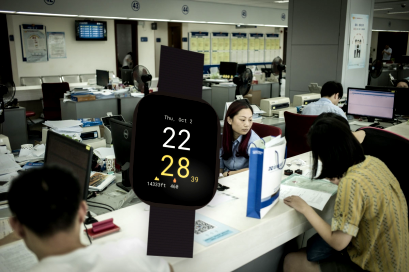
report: 22h28
